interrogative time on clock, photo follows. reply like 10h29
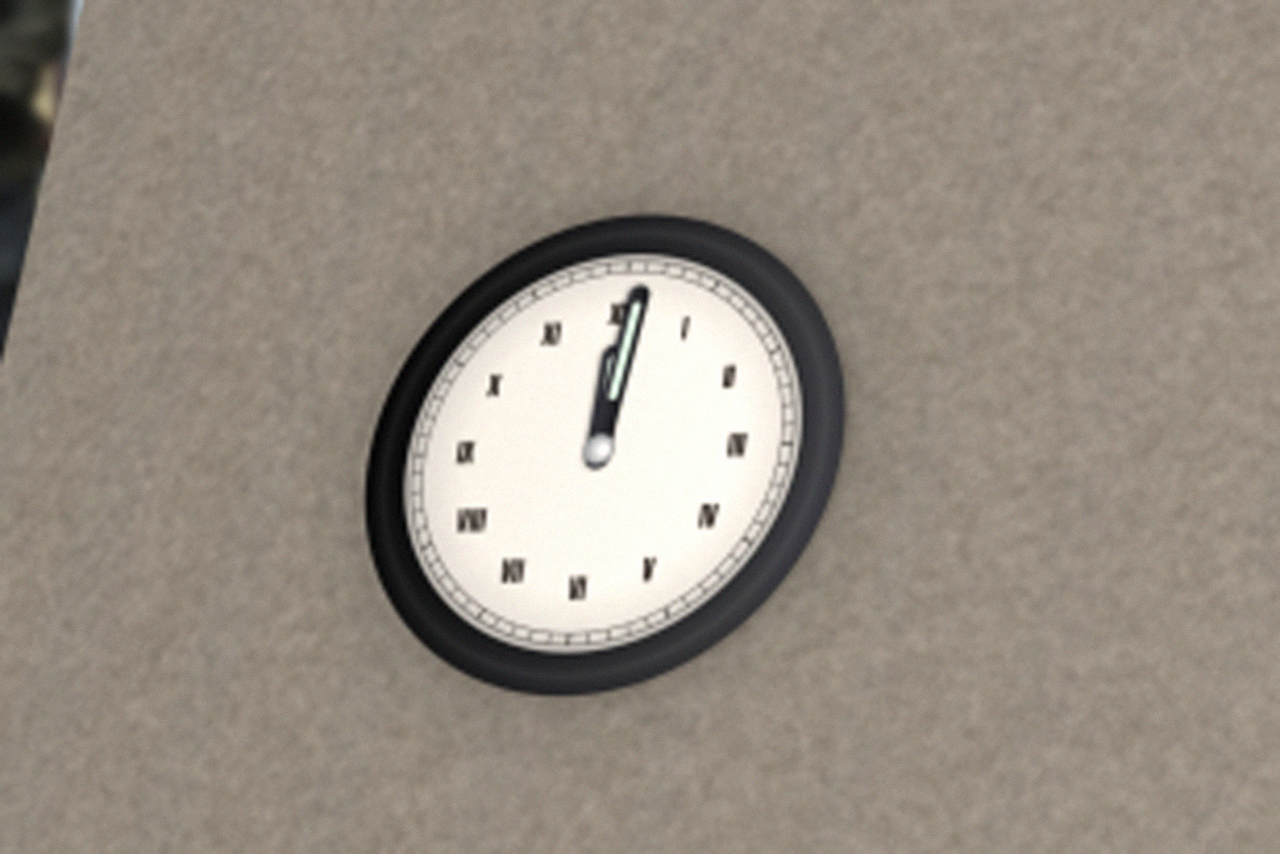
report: 12h01
